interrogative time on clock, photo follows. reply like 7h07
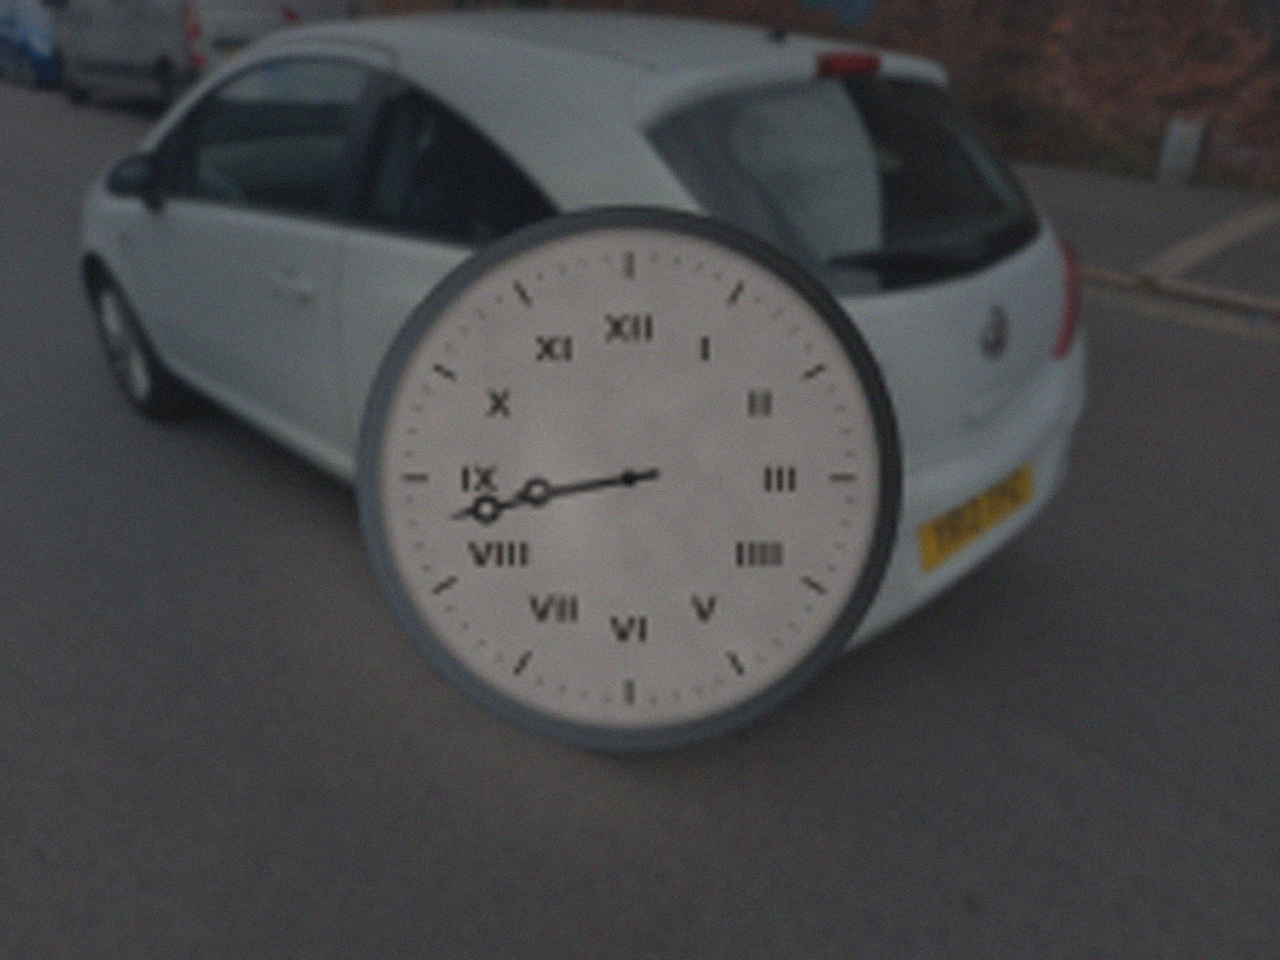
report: 8h43
